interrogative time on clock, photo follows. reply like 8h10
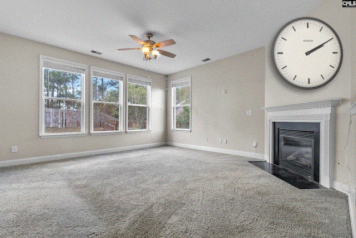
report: 2h10
